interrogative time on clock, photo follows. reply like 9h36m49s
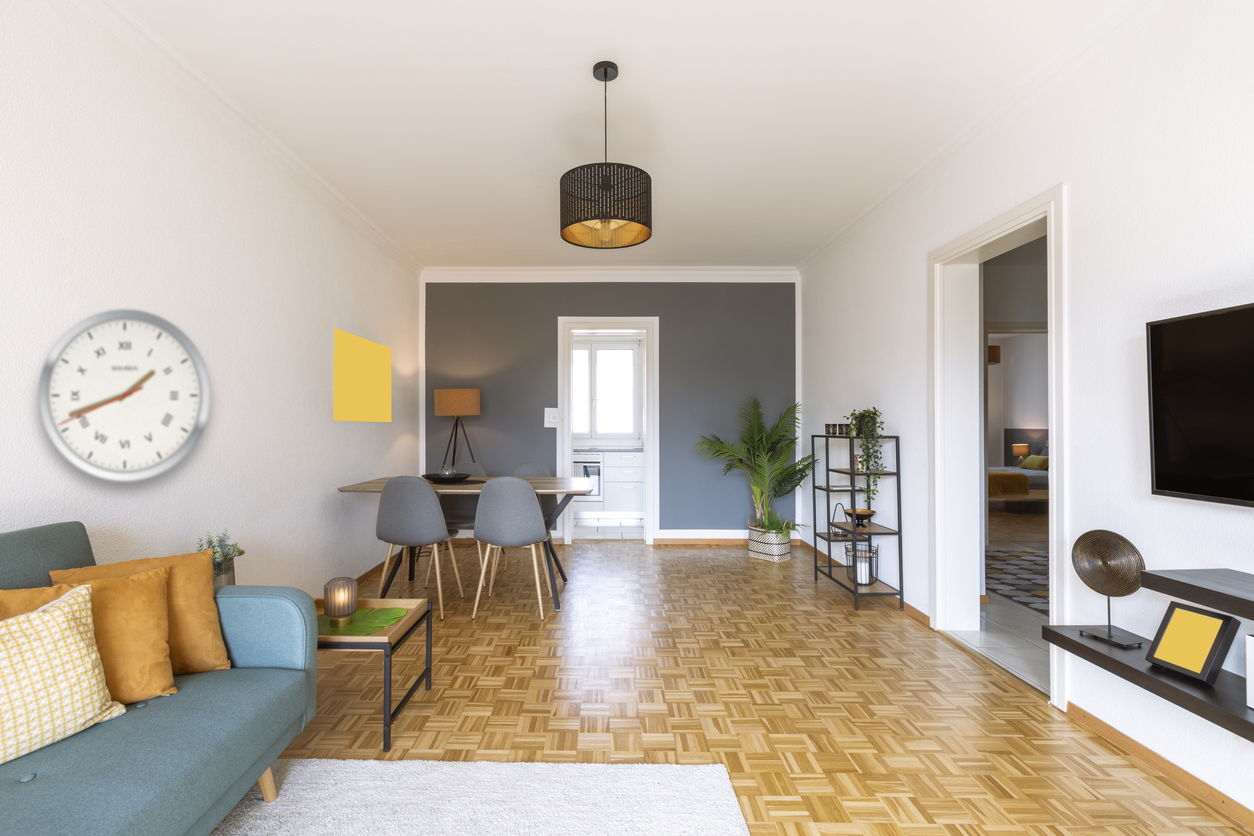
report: 1h41m41s
